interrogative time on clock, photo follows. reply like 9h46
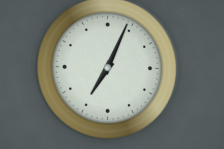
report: 7h04
